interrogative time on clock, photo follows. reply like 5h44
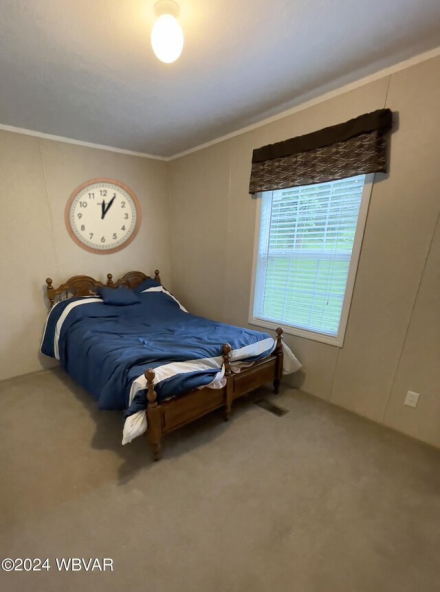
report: 12h05
